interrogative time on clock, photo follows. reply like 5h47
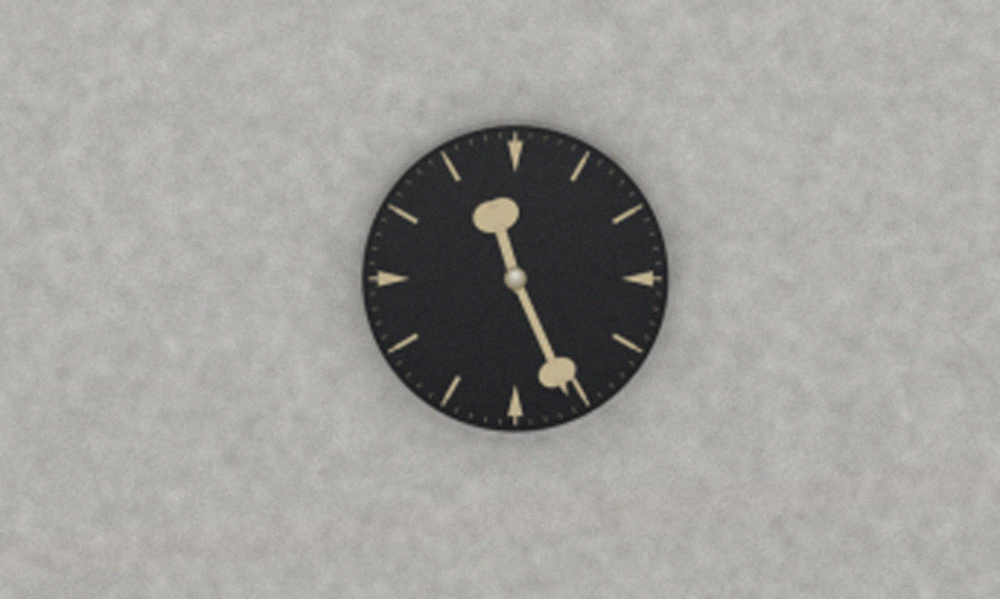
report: 11h26
